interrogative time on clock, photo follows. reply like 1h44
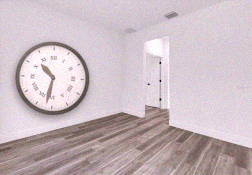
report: 10h32
